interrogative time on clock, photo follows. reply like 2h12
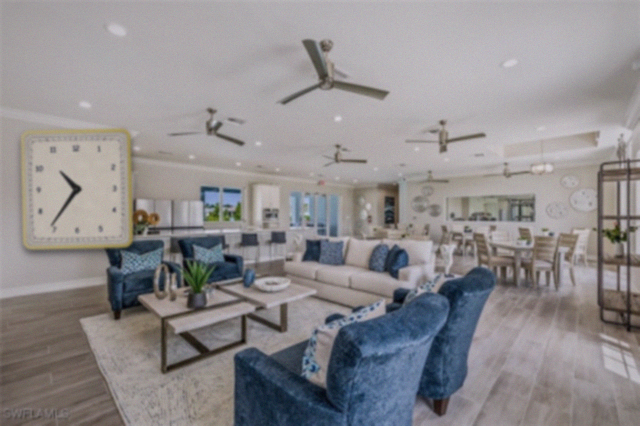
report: 10h36
